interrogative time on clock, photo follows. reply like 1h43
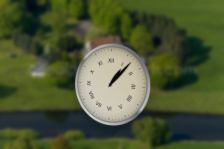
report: 1h07
